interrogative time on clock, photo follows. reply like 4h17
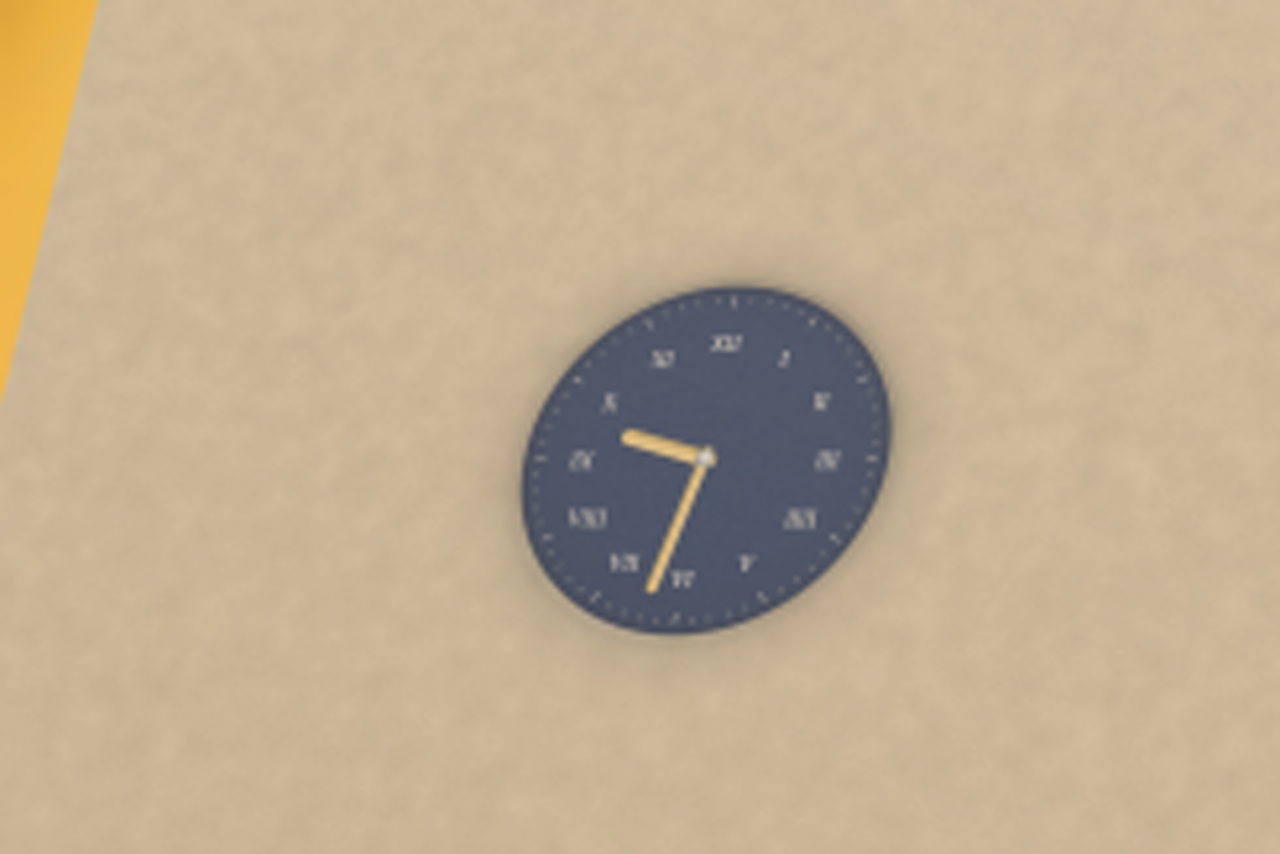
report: 9h32
